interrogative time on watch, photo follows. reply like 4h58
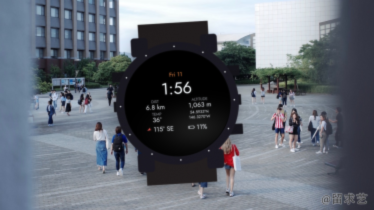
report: 1h56
